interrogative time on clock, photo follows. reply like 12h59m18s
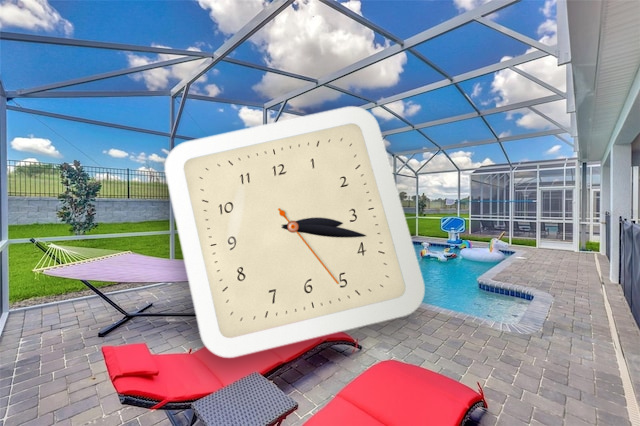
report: 3h18m26s
